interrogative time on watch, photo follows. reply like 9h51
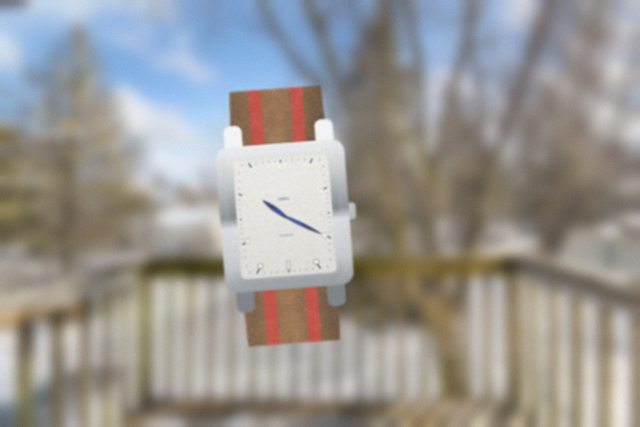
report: 10h20
